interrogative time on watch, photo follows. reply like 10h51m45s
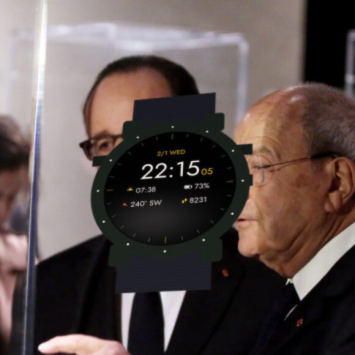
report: 22h15m05s
